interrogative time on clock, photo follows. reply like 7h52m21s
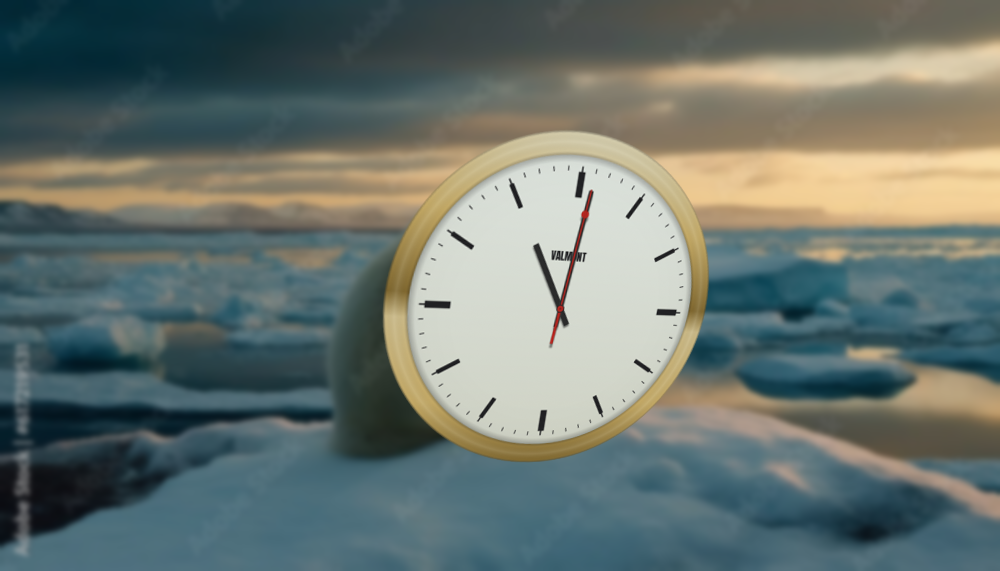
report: 11h01m01s
